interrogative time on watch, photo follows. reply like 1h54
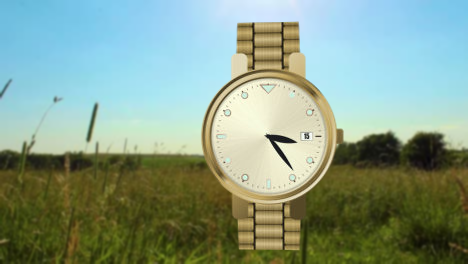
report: 3h24
